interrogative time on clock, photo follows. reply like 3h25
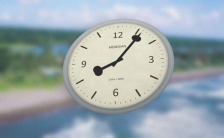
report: 8h06
